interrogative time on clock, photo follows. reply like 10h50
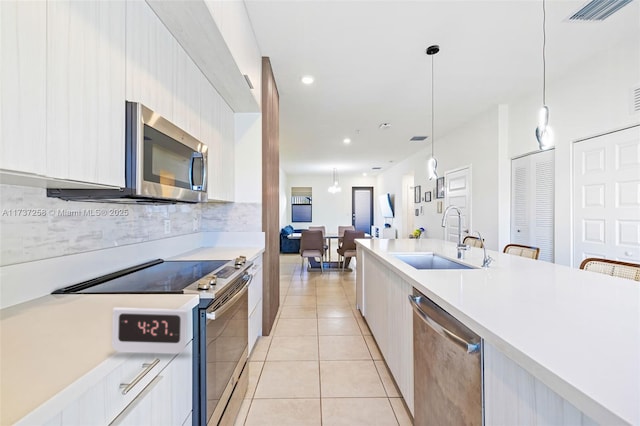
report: 4h27
